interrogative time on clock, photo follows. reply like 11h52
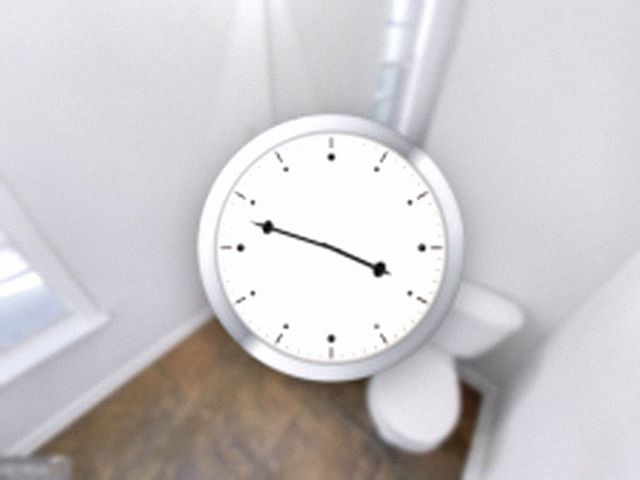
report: 3h48
